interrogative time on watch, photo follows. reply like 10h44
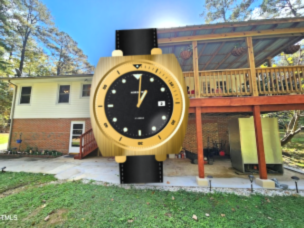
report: 1h01
